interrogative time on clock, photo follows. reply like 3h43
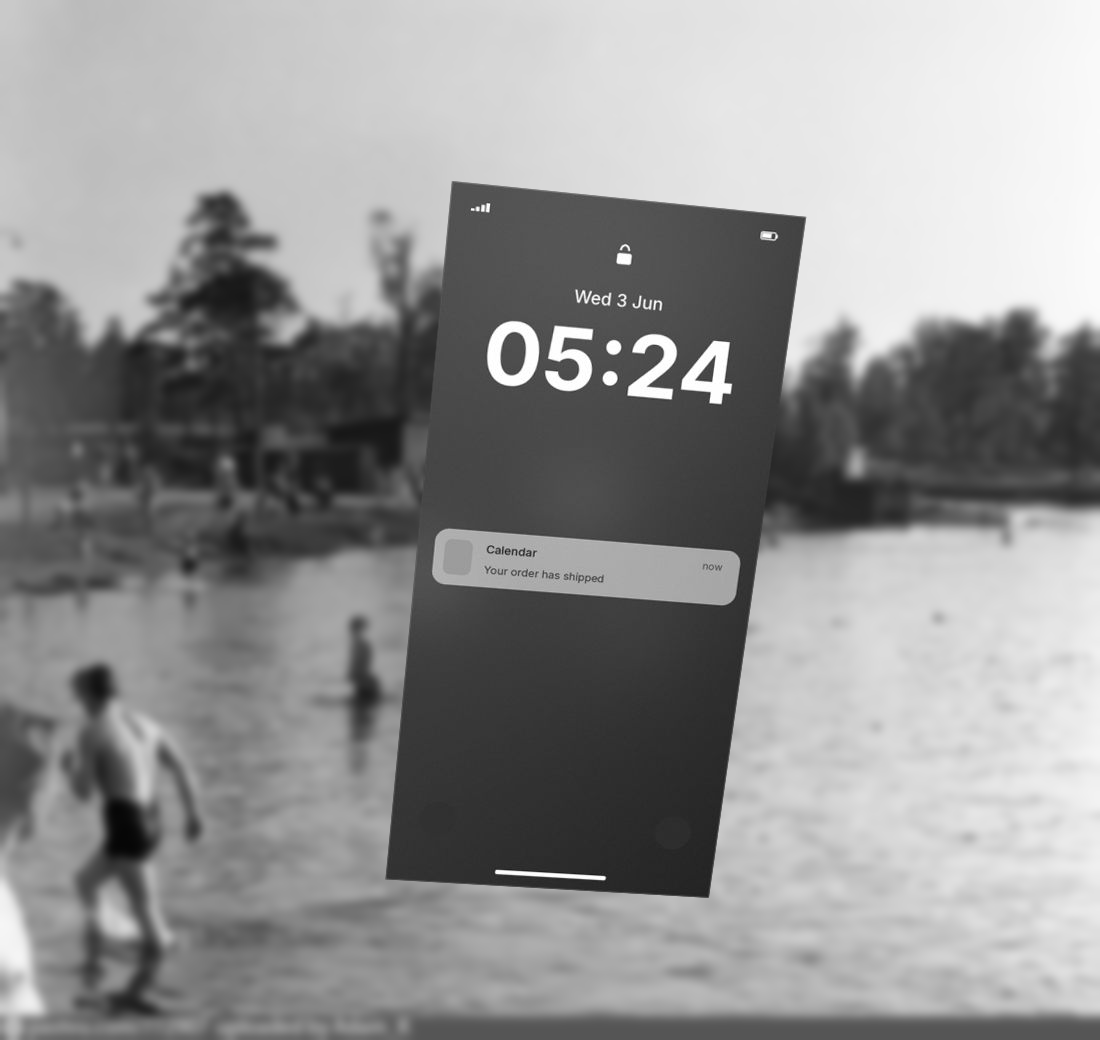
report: 5h24
